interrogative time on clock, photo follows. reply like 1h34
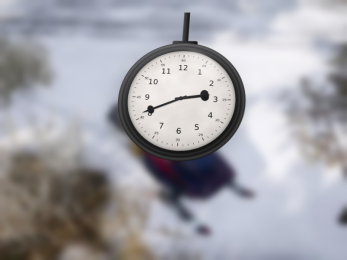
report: 2h41
